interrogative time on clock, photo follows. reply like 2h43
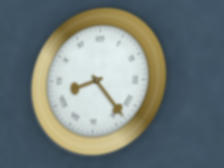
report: 8h23
